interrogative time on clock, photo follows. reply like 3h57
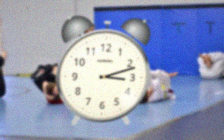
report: 3h12
